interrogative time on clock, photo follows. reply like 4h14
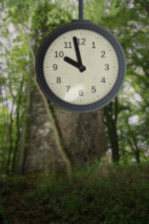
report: 9h58
